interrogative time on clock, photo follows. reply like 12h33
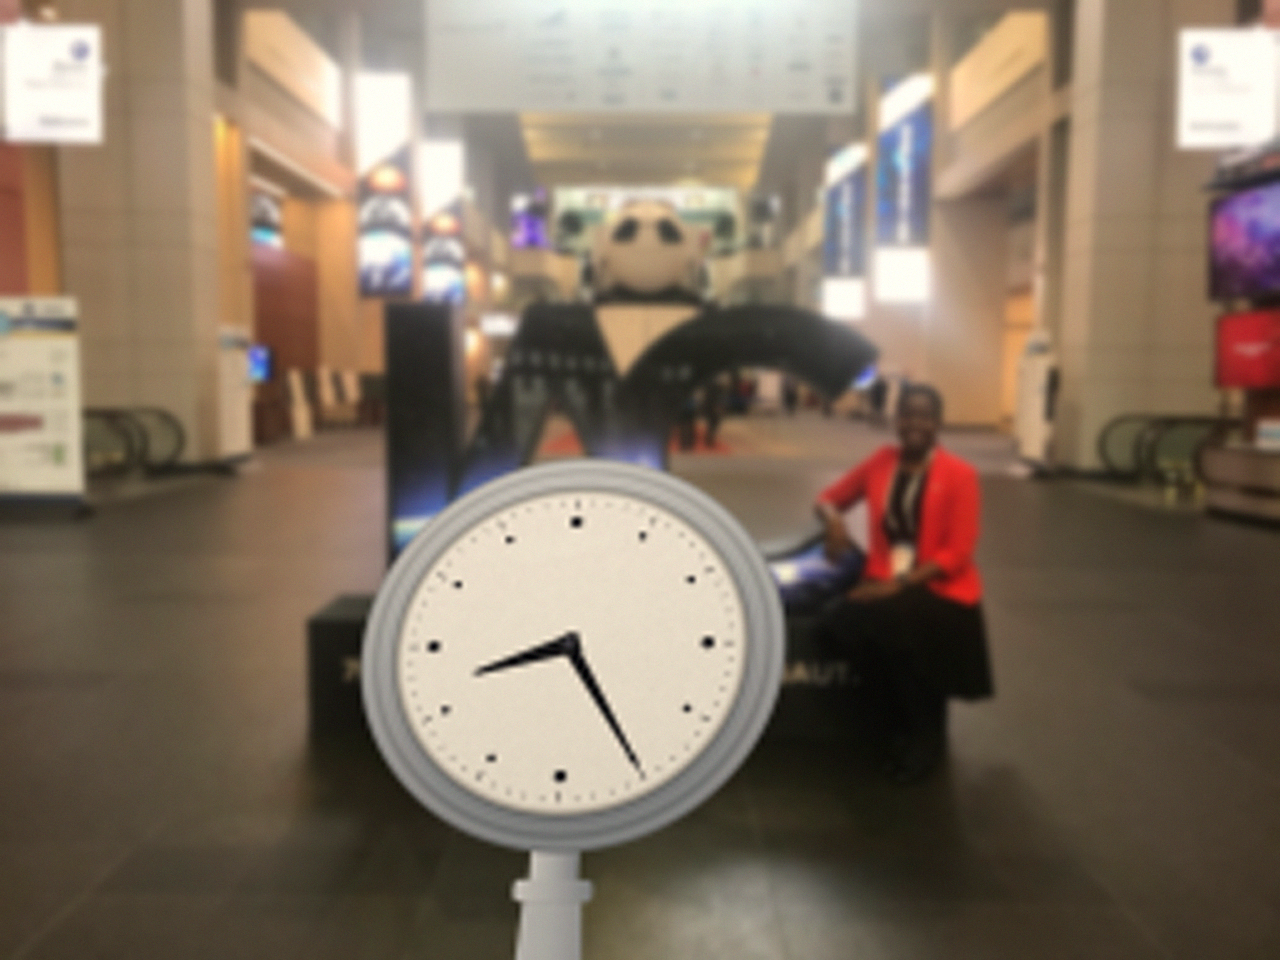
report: 8h25
